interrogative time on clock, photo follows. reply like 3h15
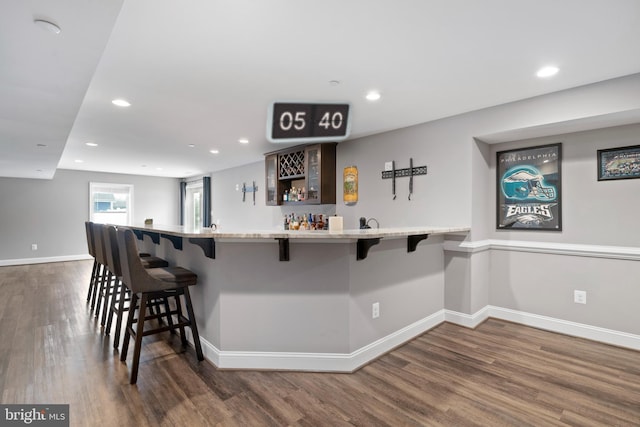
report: 5h40
